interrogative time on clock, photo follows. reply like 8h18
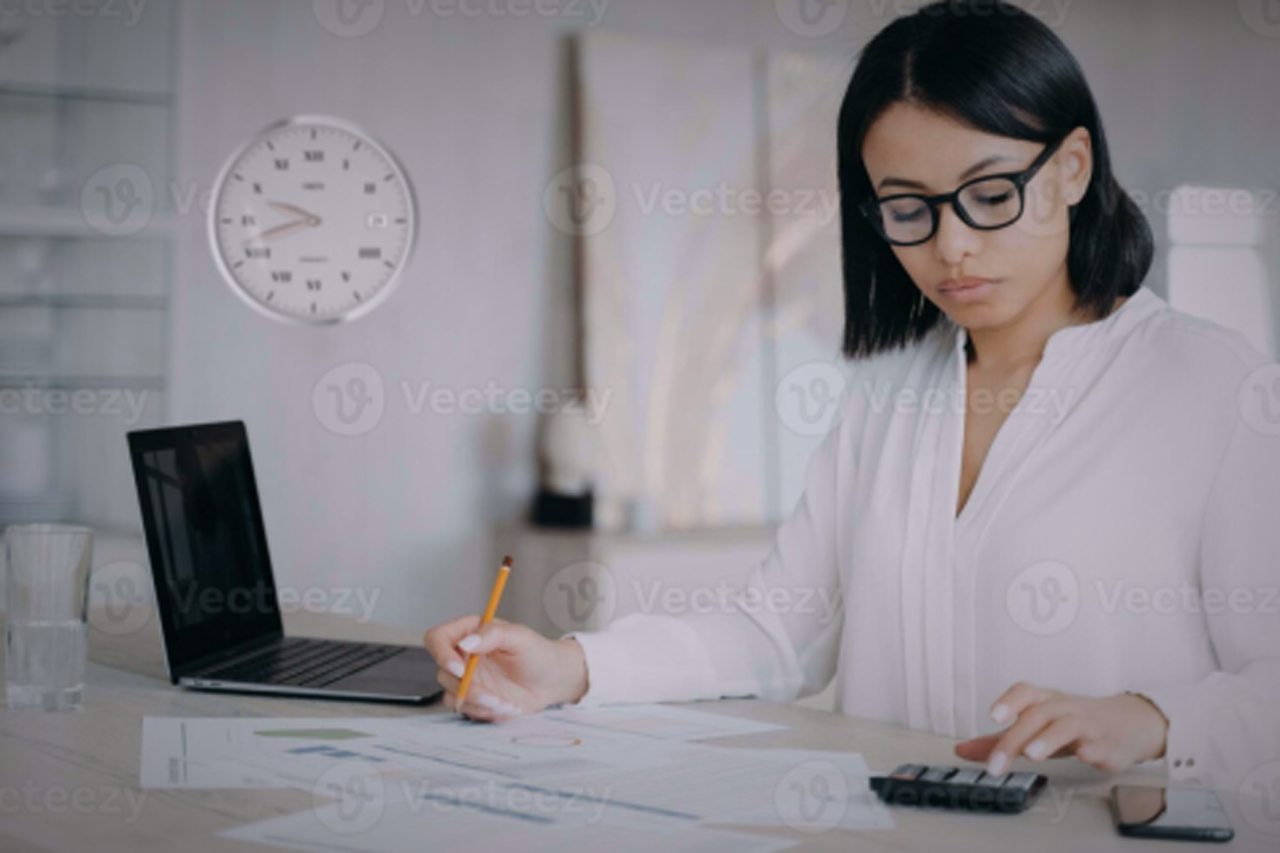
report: 9h42
